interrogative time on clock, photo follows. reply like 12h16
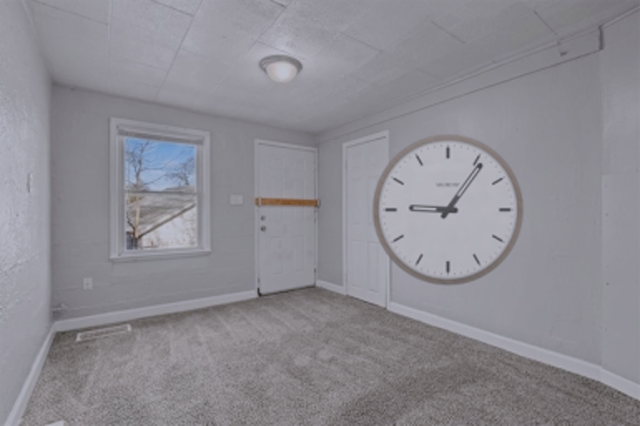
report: 9h06
